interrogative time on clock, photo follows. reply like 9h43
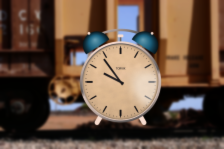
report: 9h54
